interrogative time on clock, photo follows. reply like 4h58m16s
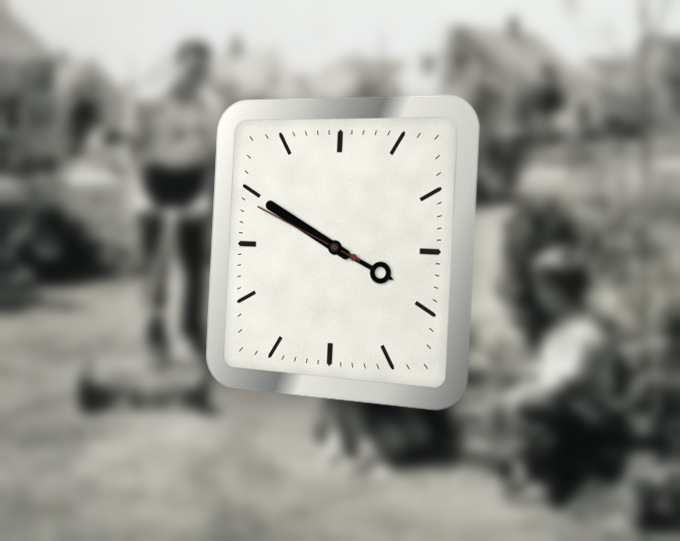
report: 3h49m49s
